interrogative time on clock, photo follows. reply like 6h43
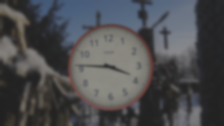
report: 3h46
